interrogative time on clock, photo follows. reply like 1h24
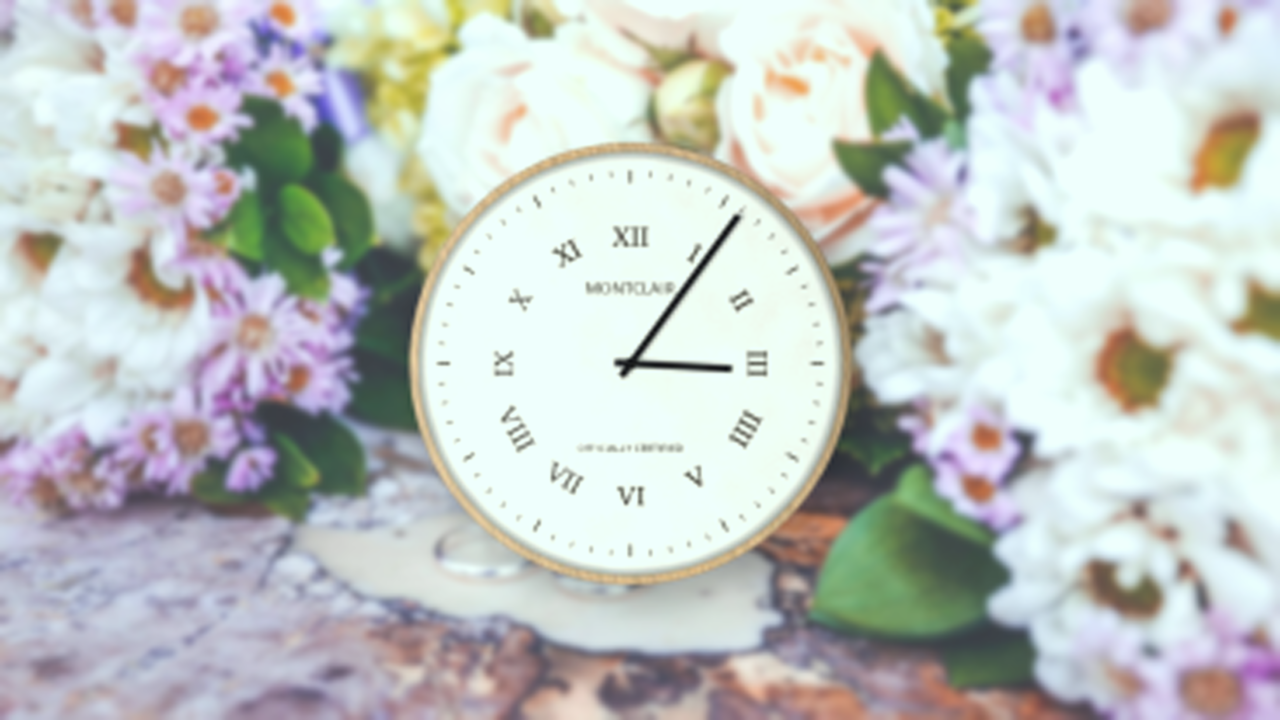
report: 3h06
